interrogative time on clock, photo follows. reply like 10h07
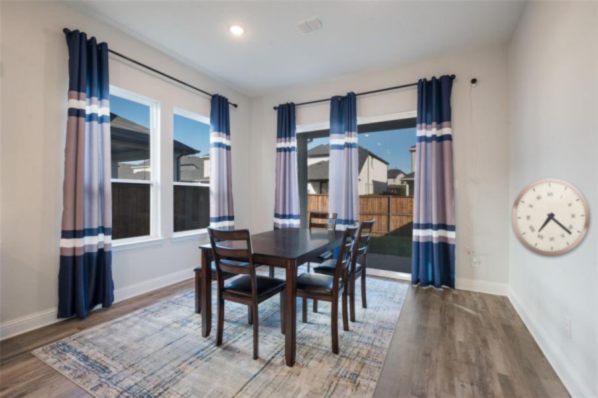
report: 7h22
